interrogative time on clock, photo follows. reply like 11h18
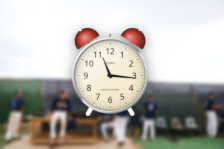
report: 11h16
